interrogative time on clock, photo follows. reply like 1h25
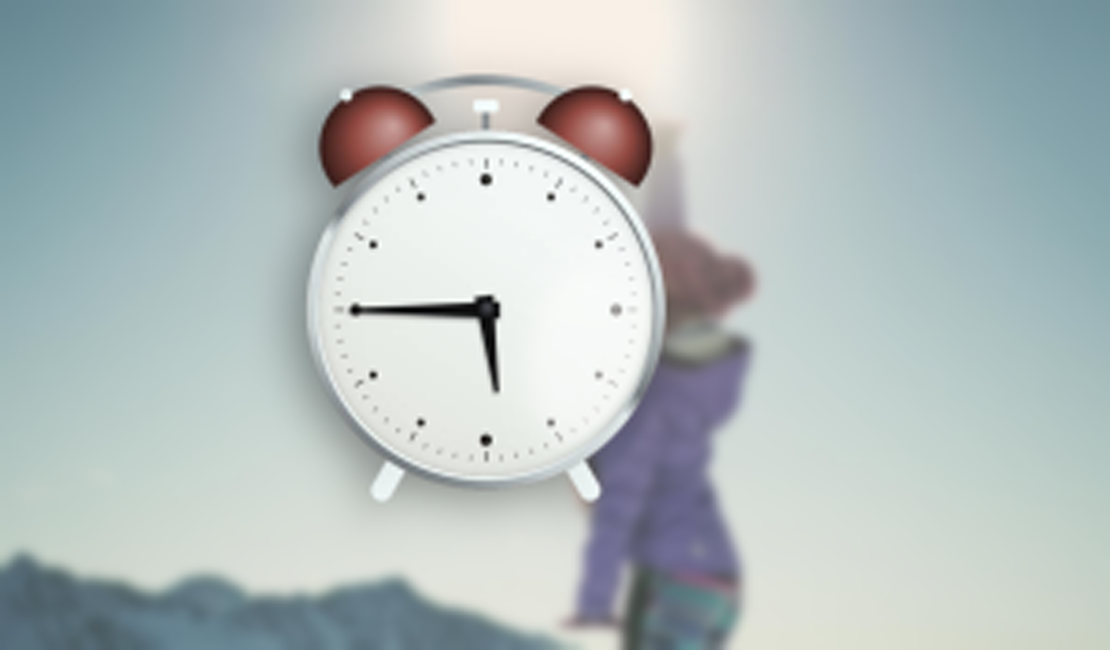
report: 5h45
